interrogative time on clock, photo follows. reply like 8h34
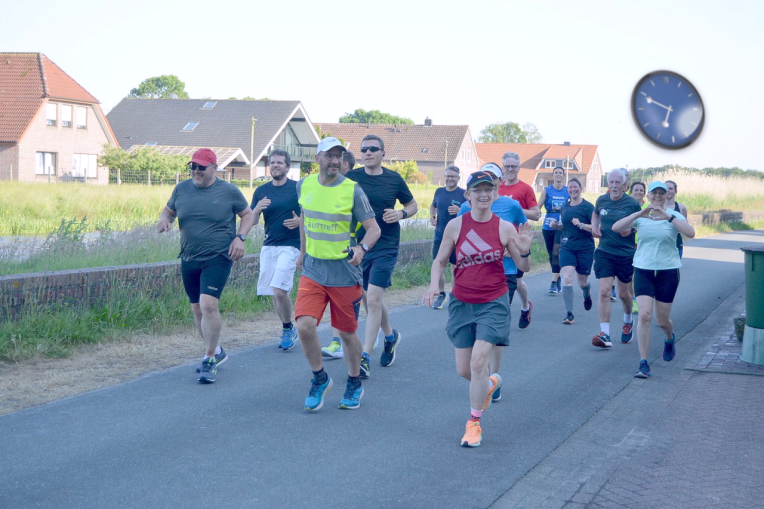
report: 6h49
